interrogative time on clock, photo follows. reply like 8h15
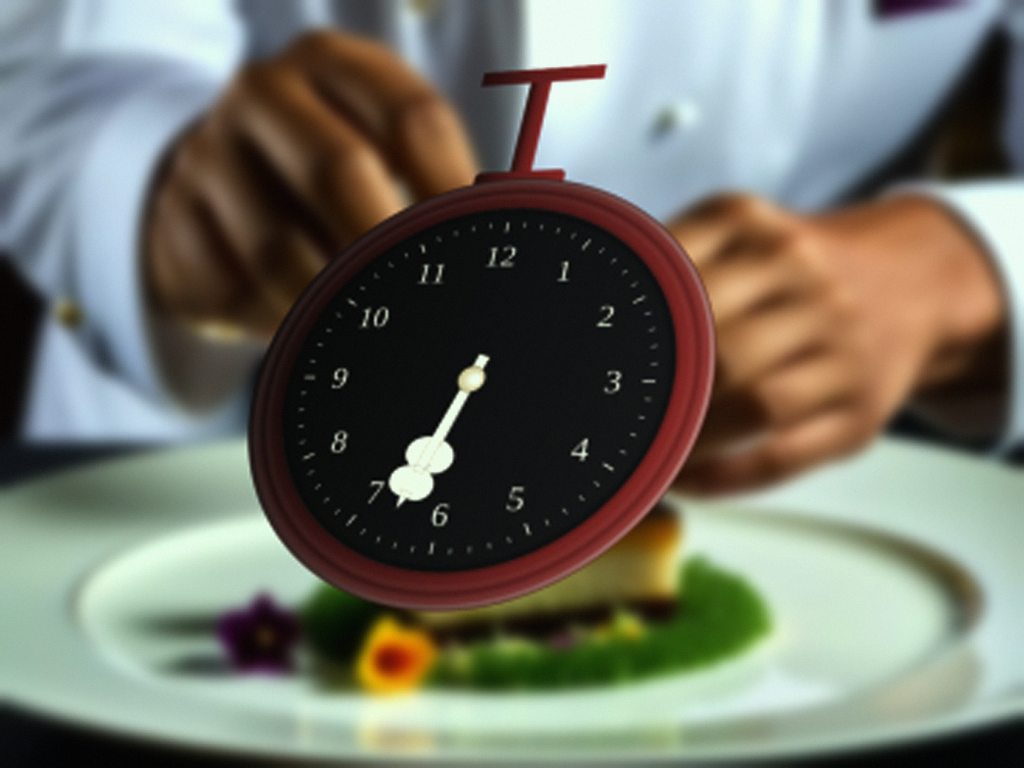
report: 6h33
